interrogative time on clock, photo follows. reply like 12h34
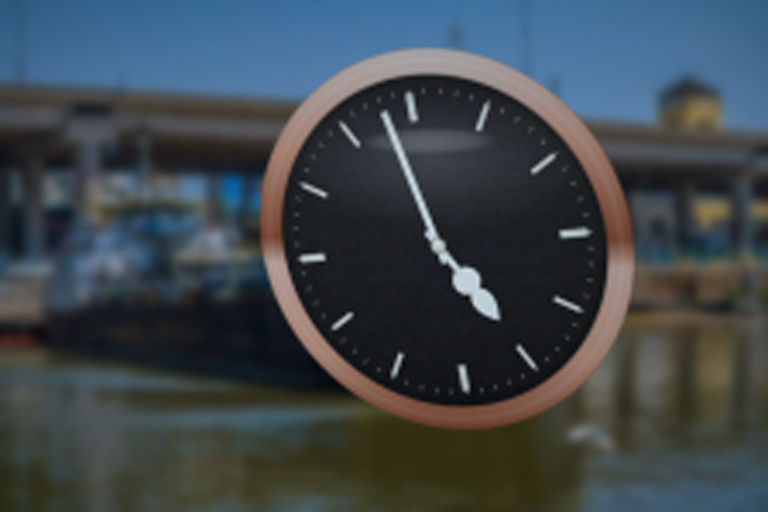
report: 4h58
